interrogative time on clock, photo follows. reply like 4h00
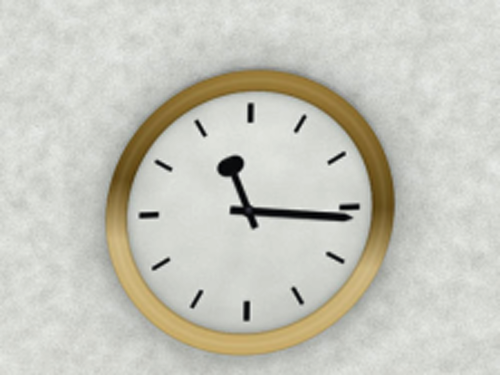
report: 11h16
